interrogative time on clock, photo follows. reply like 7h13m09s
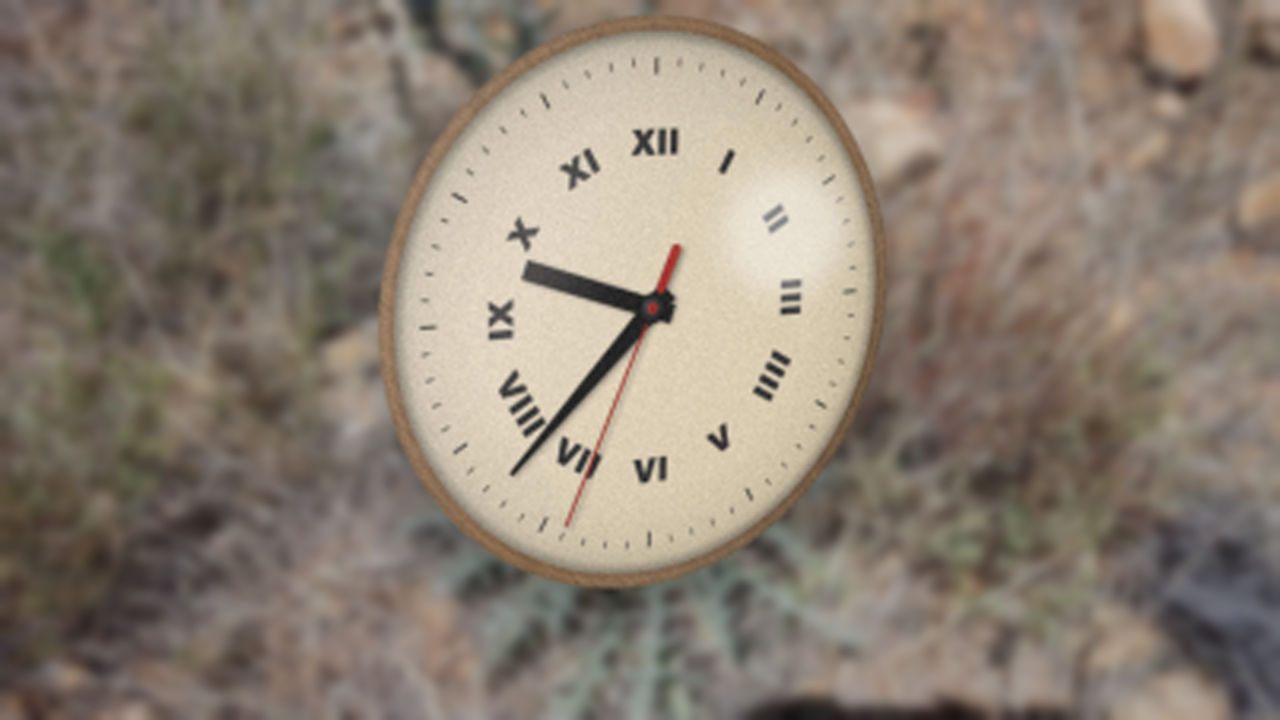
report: 9h37m34s
